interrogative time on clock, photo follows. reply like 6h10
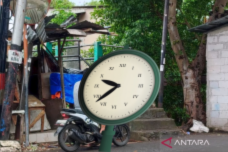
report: 9h38
